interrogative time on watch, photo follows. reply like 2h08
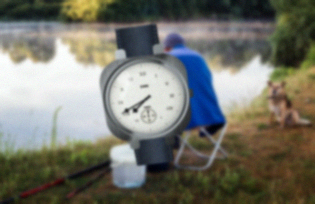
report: 7h41
